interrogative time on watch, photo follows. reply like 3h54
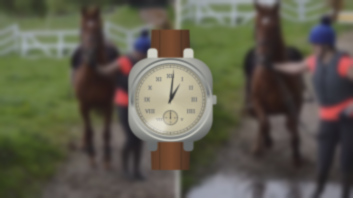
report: 1h01
